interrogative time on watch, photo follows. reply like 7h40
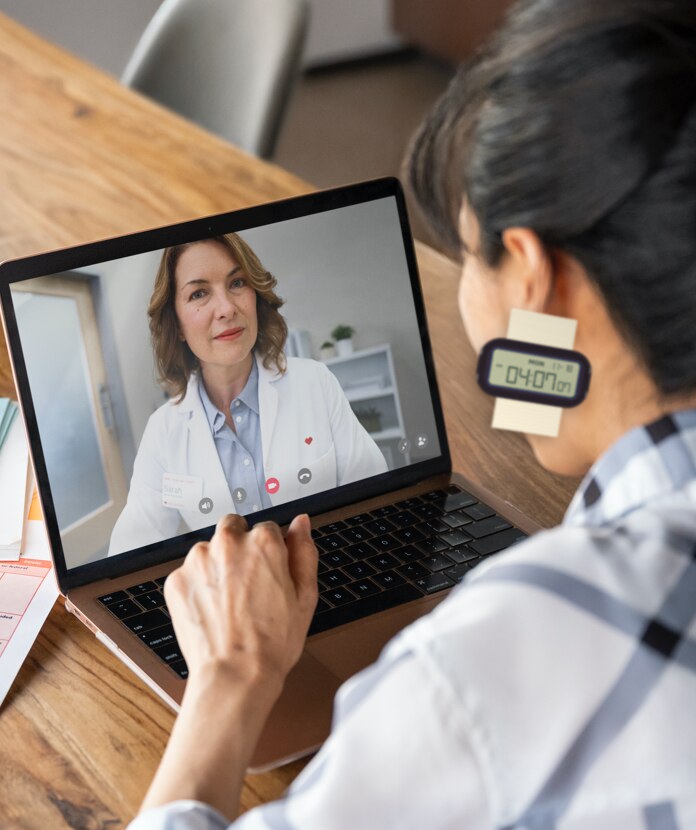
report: 4h07
